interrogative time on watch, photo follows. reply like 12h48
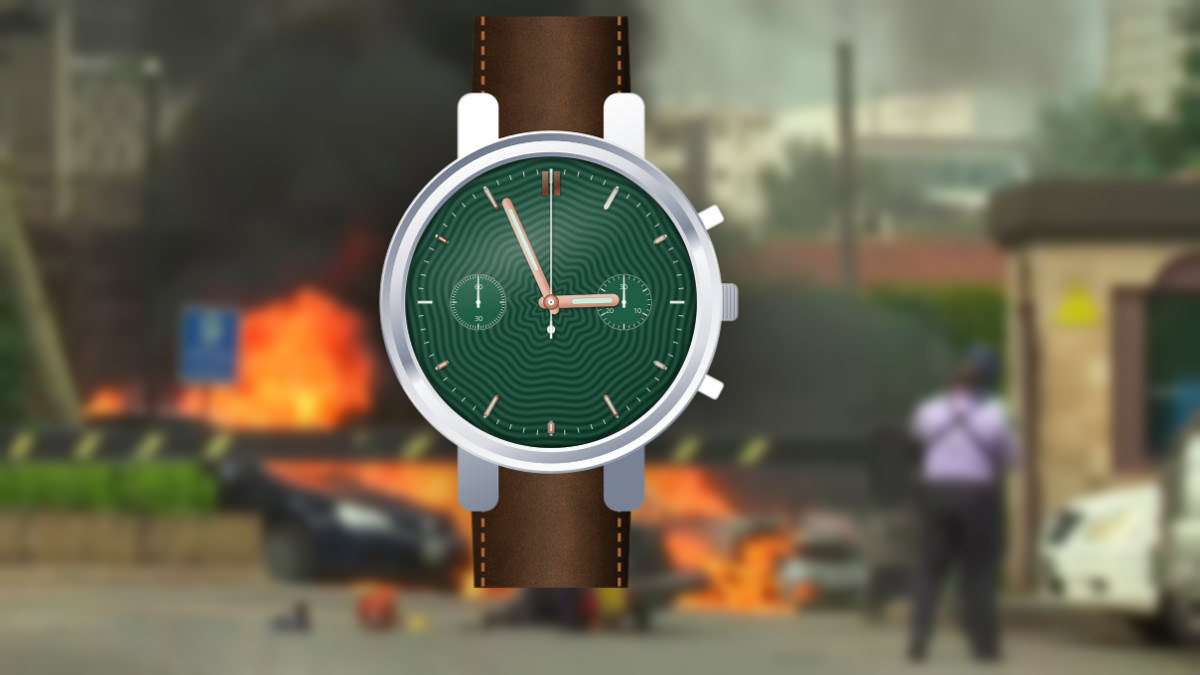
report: 2h56
